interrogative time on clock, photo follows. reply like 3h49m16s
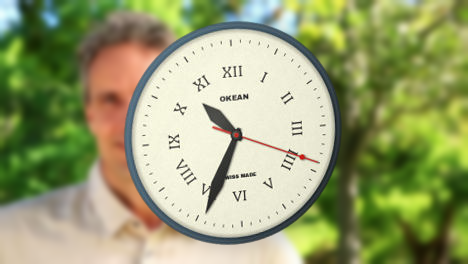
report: 10h34m19s
